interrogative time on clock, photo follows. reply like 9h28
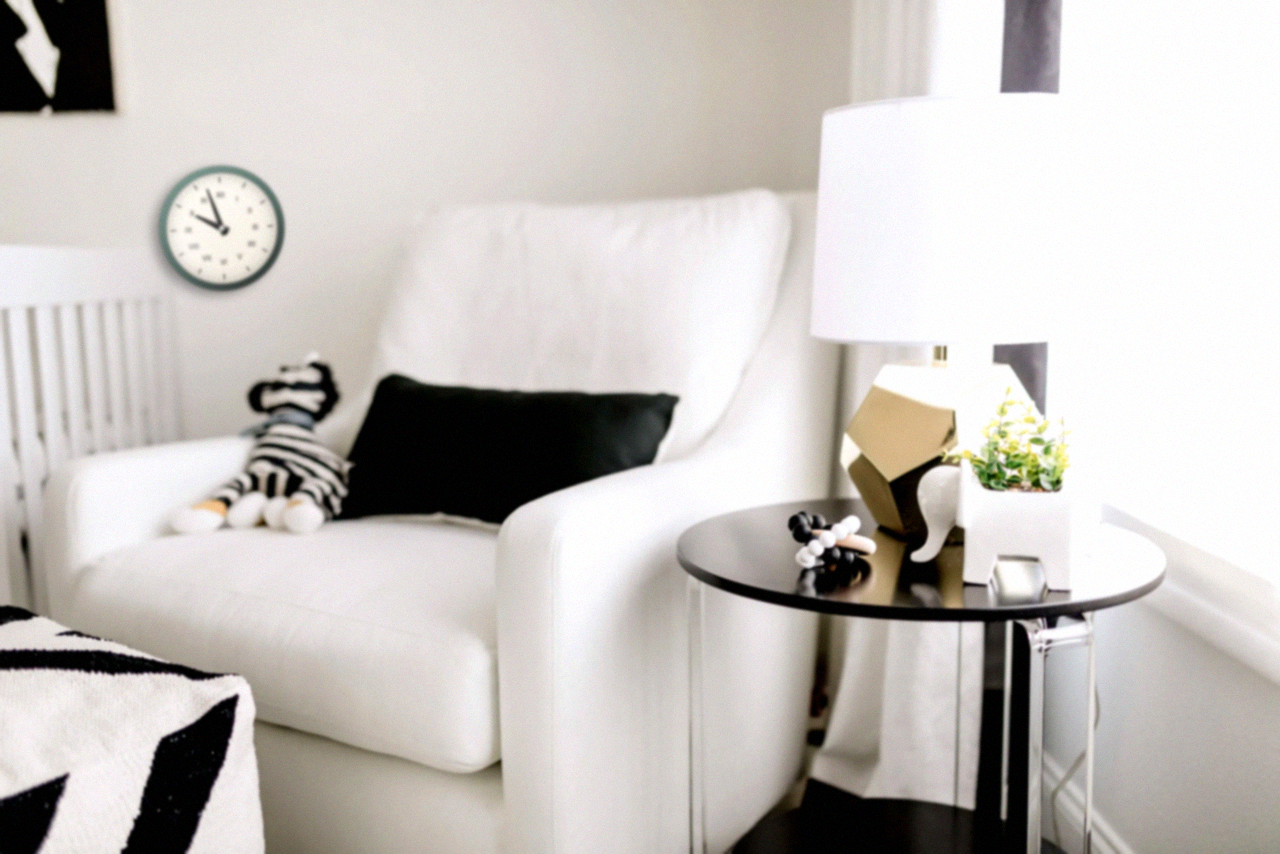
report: 9h57
